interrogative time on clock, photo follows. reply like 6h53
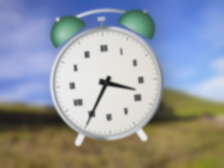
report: 3h35
